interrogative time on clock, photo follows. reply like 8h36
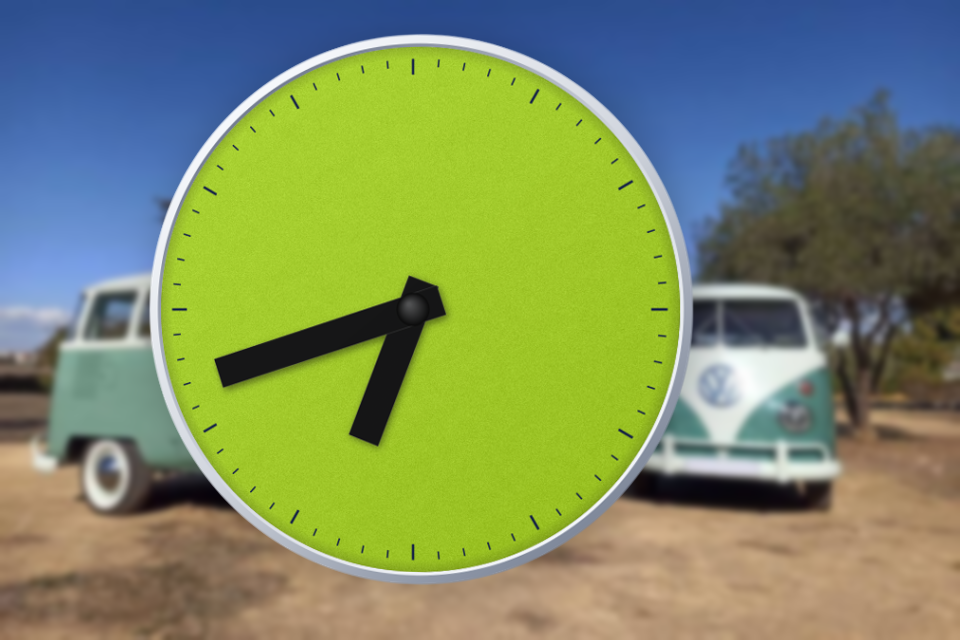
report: 6h42
